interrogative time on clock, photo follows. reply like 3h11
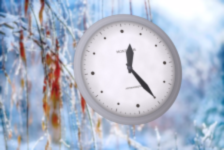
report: 12h25
